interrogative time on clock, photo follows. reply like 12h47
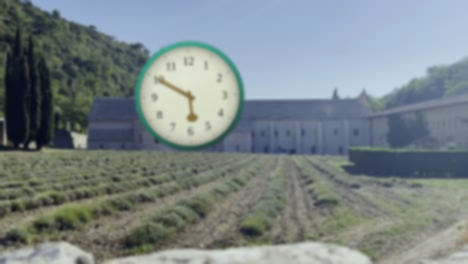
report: 5h50
